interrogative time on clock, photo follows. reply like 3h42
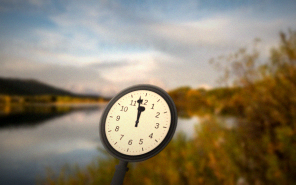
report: 11h58
